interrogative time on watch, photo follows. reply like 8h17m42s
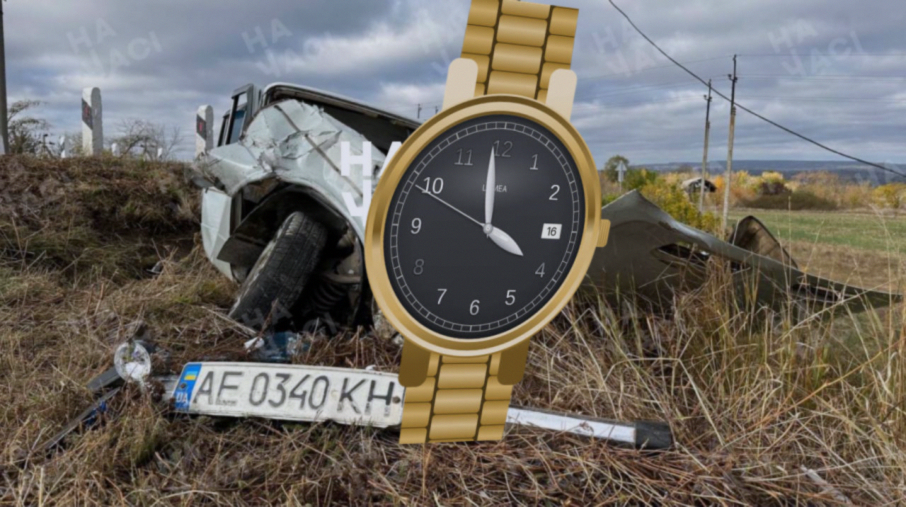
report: 3h58m49s
